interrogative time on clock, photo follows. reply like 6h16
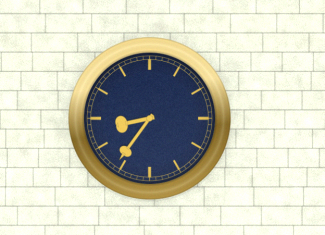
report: 8h36
